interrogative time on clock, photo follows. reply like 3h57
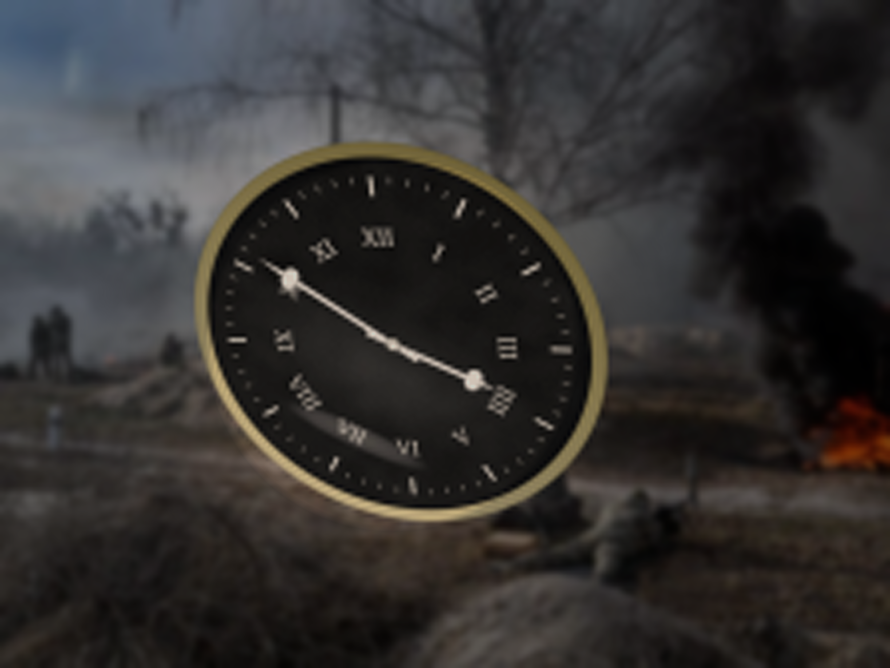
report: 3h51
